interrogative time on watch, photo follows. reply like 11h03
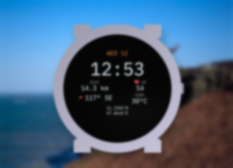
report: 12h53
